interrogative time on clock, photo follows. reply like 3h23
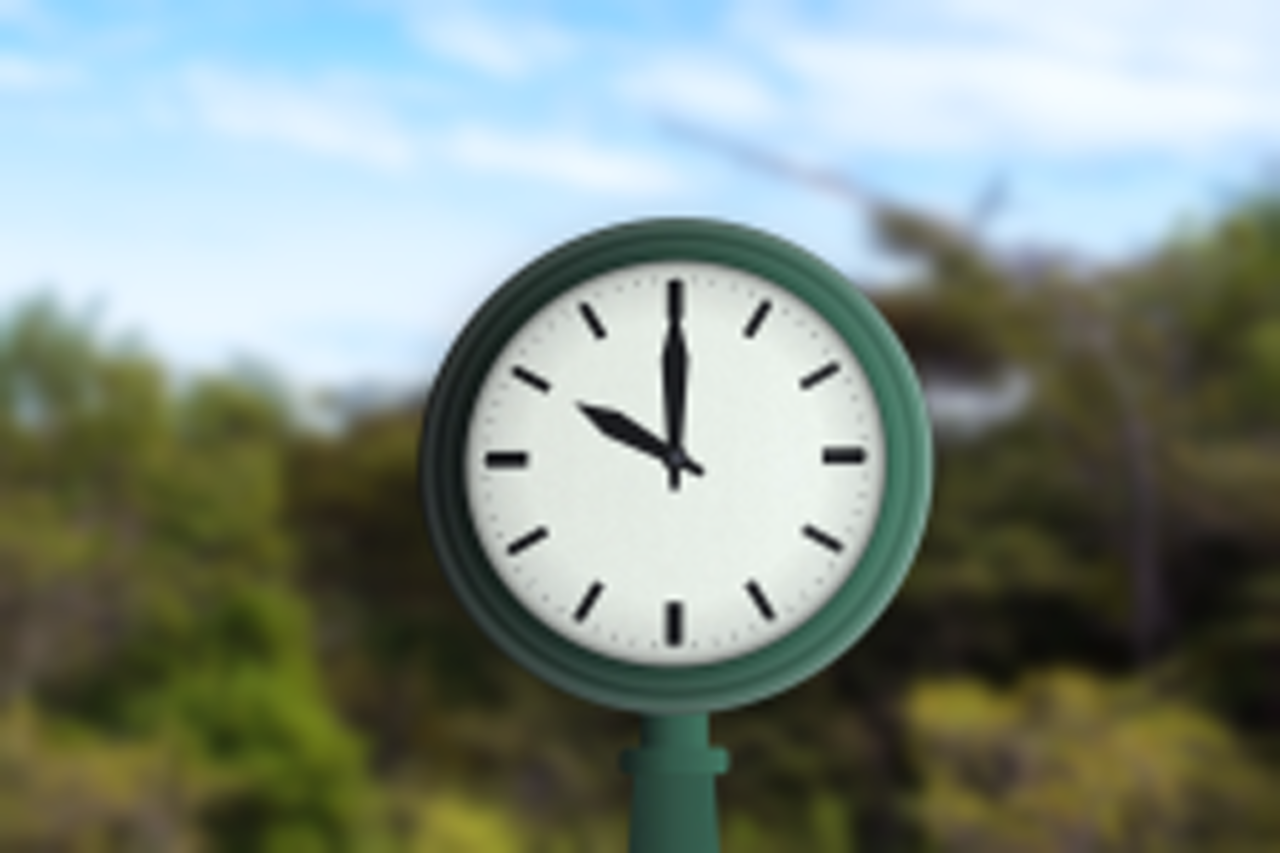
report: 10h00
